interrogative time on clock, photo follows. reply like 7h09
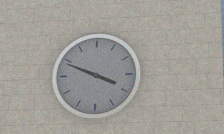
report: 3h49
